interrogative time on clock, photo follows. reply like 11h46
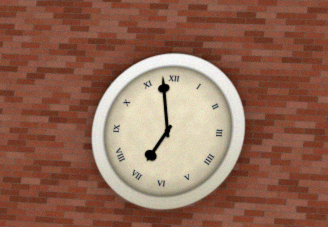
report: 6h58
